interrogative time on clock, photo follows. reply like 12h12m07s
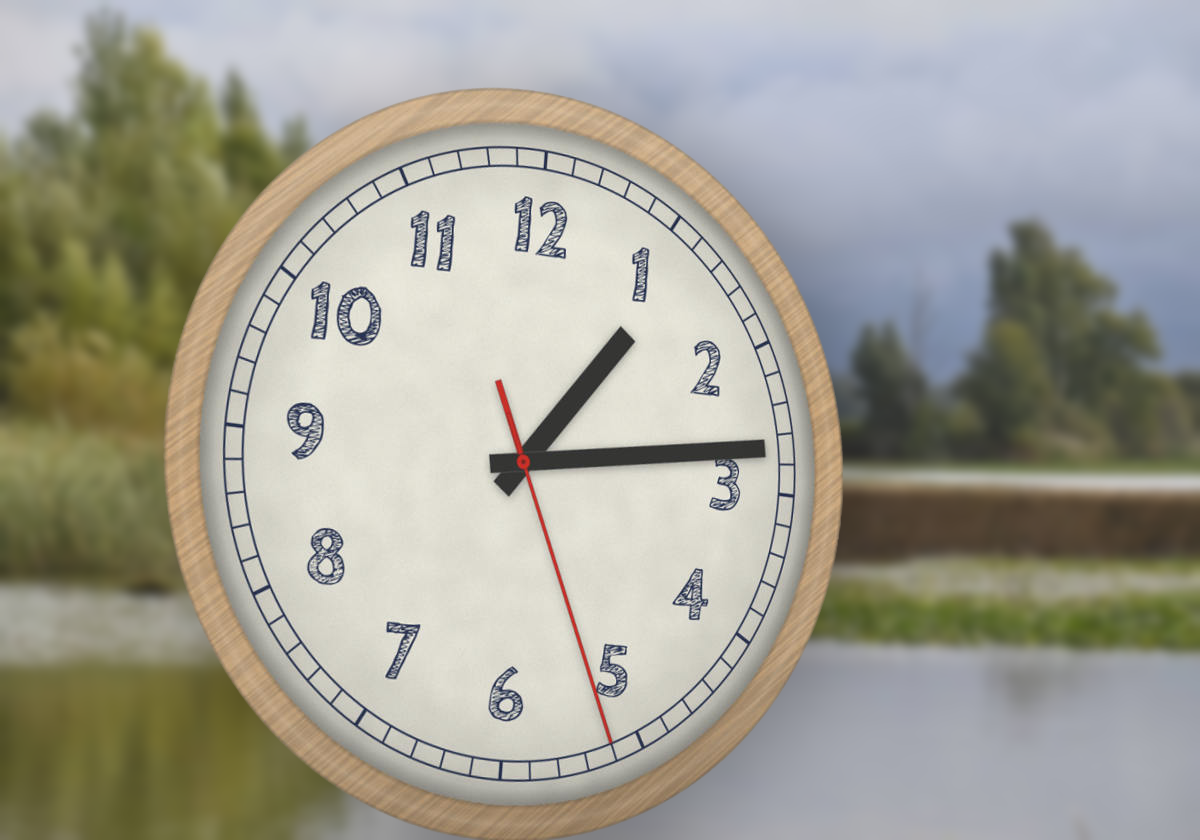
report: 1h13m26s
